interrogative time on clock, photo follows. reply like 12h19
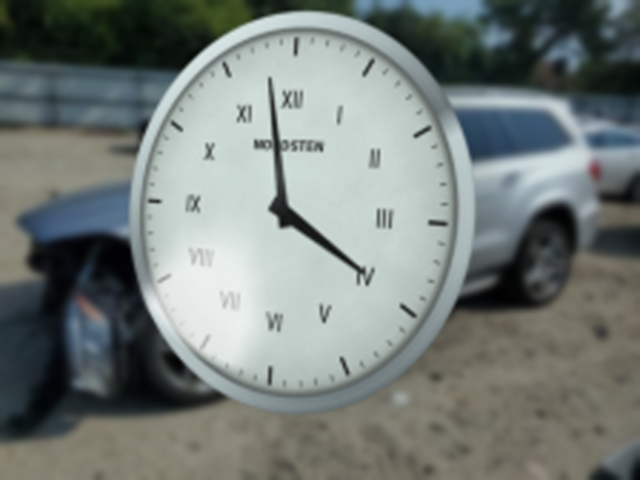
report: 3h58
